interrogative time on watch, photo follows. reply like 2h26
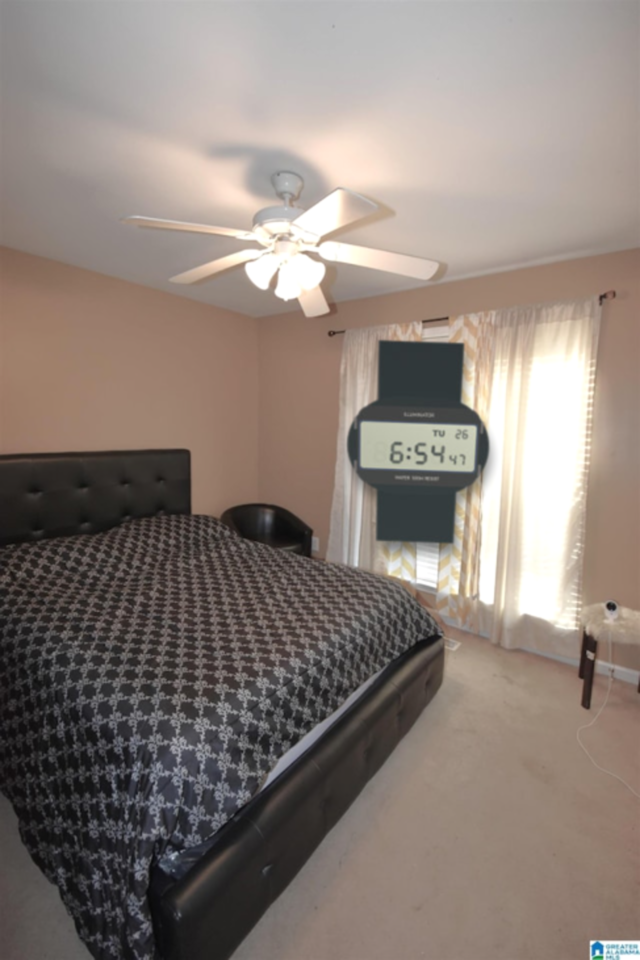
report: 6h54
